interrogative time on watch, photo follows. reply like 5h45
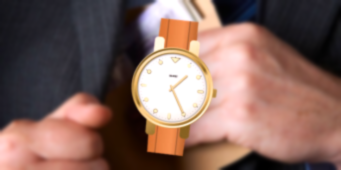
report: 1h25
